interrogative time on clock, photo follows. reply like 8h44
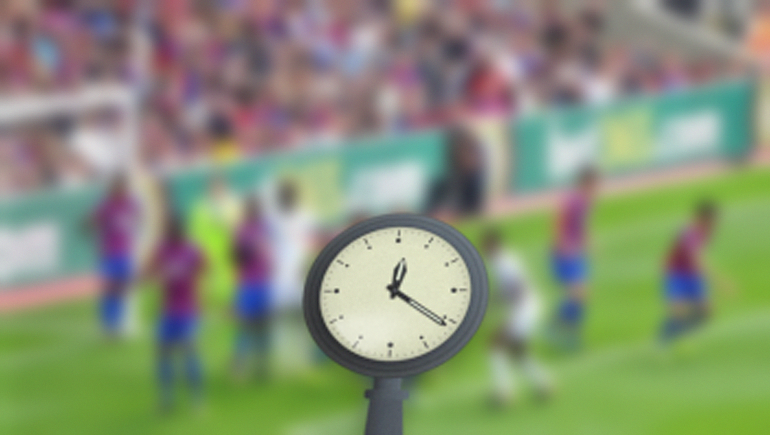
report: 12h21
